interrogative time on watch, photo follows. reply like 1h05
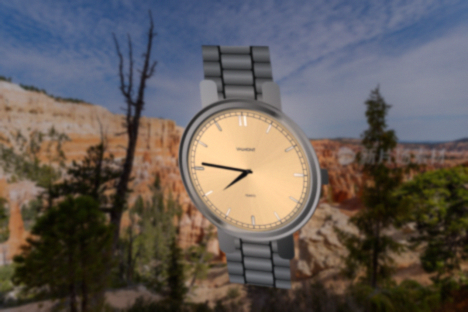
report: 7h46
